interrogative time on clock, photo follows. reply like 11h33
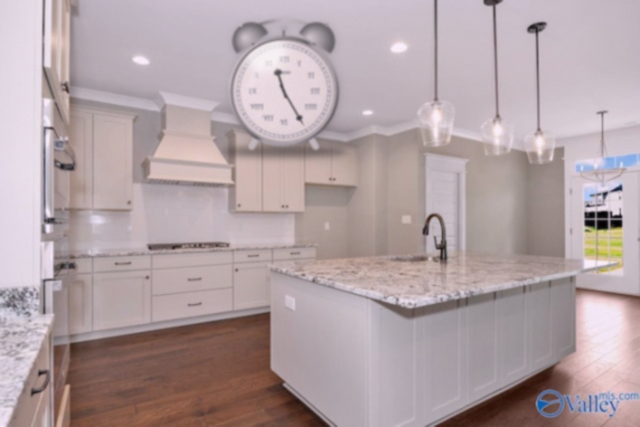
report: 11h25
